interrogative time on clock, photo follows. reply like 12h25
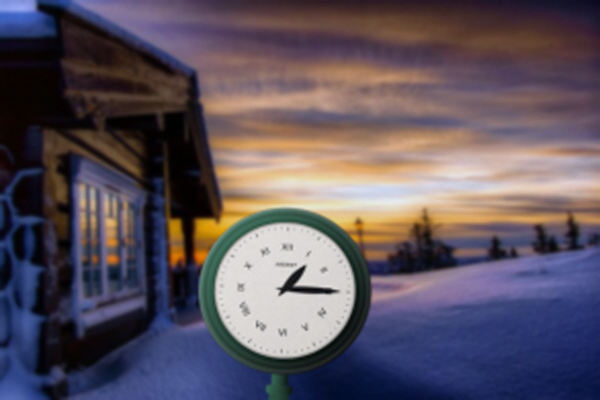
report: 1h15
